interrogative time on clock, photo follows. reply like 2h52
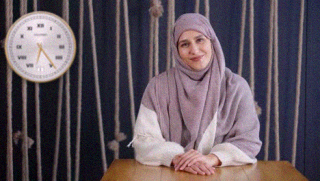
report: 6h24
